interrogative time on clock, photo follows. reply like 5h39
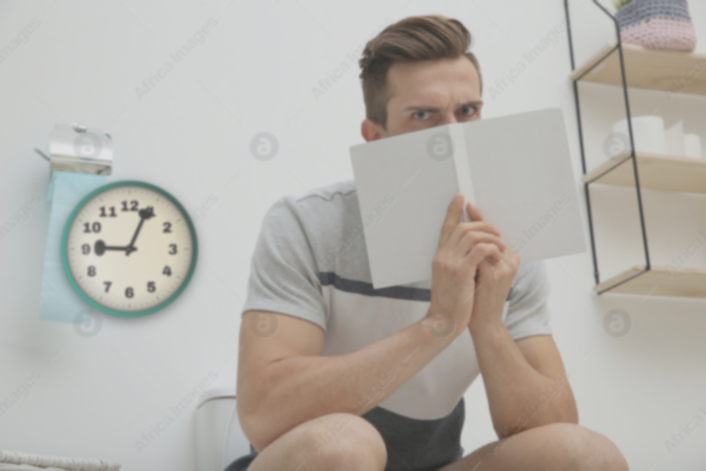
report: 9h04
